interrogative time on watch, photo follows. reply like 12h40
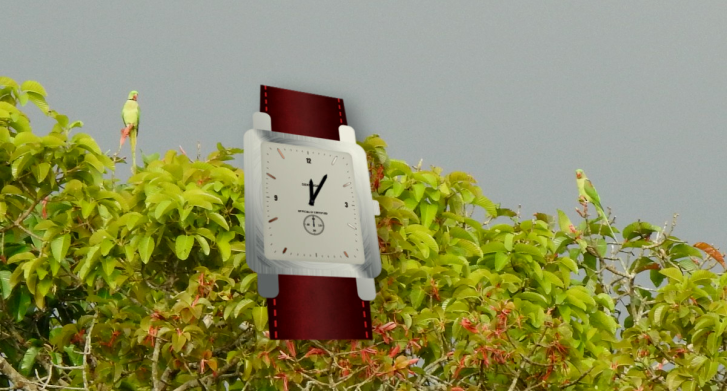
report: 12h05
